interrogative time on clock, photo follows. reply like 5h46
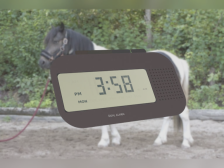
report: 3h58
